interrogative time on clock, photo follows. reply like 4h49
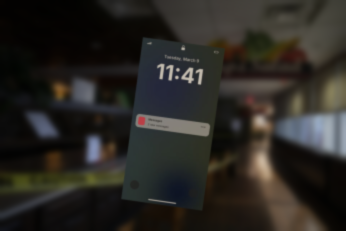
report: 11h41
